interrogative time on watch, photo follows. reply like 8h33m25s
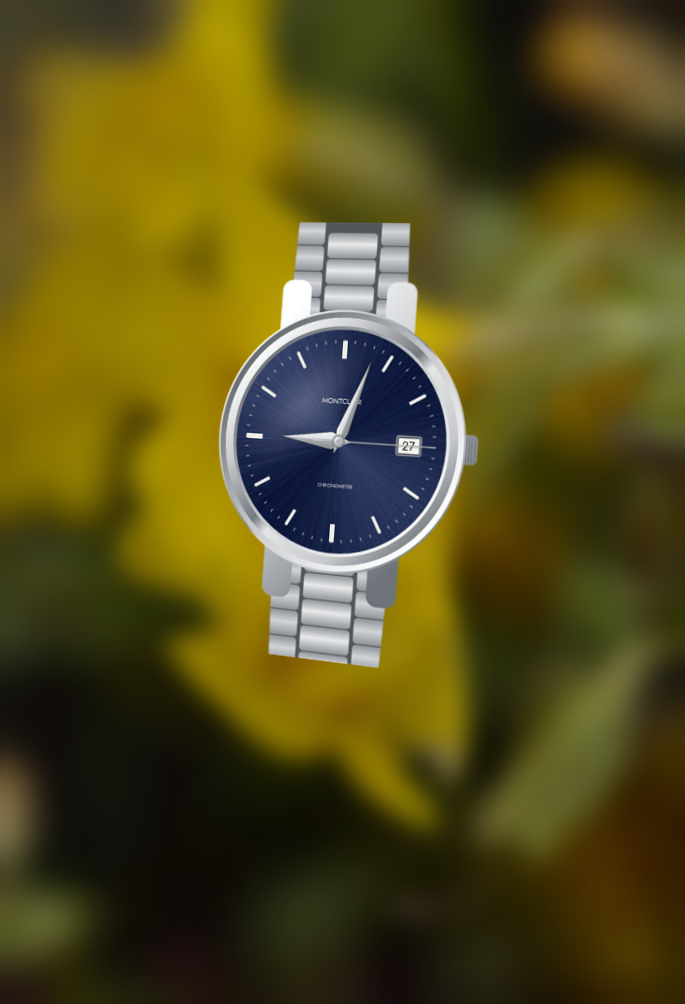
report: 9h03m15s
